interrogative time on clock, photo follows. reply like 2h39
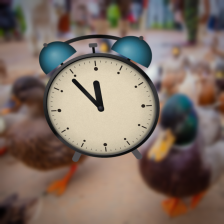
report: 11h54
